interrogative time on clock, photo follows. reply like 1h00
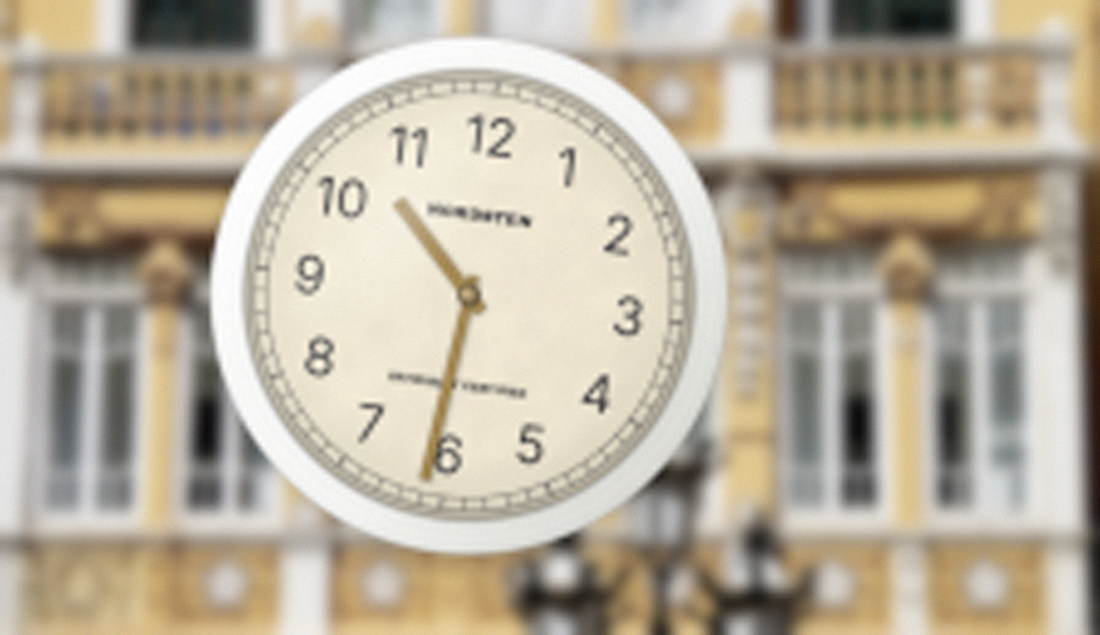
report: 10h31
